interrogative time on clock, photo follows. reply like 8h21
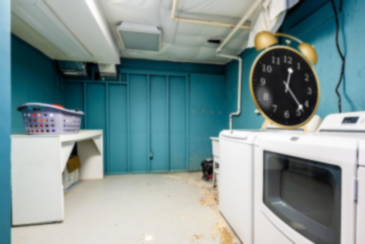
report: 12h23
